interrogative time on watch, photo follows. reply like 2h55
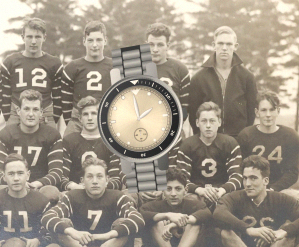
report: 1h59
